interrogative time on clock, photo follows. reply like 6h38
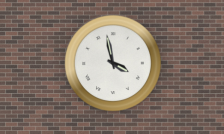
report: 3h58
